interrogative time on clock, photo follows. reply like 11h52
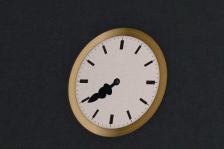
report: 7h39
